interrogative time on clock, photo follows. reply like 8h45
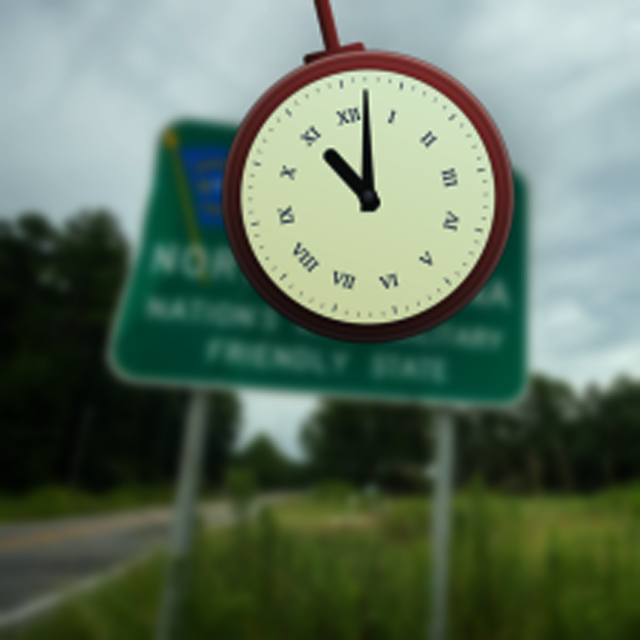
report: 11h02
